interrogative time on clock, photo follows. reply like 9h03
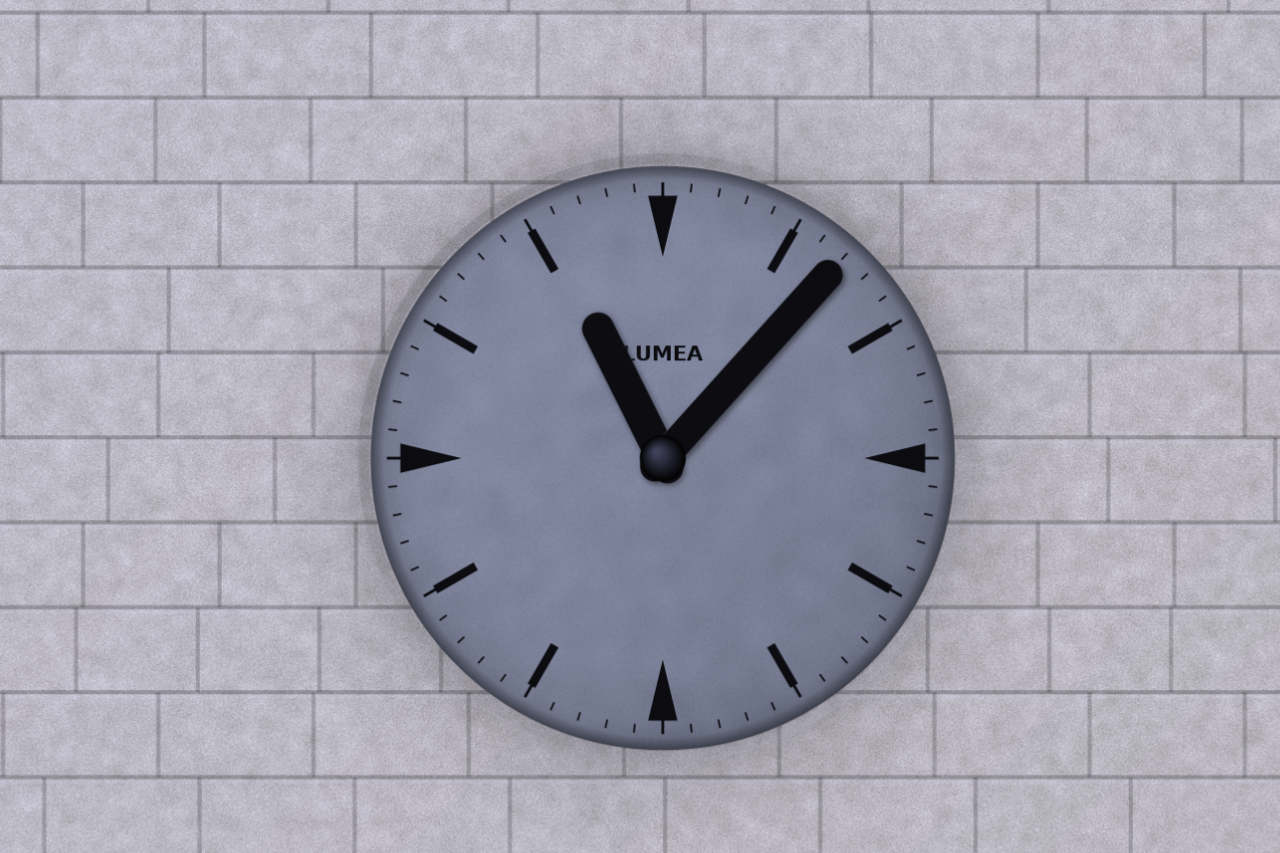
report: 11h07
